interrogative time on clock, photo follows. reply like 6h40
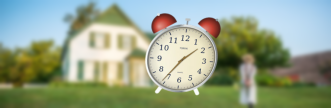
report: 1h36
